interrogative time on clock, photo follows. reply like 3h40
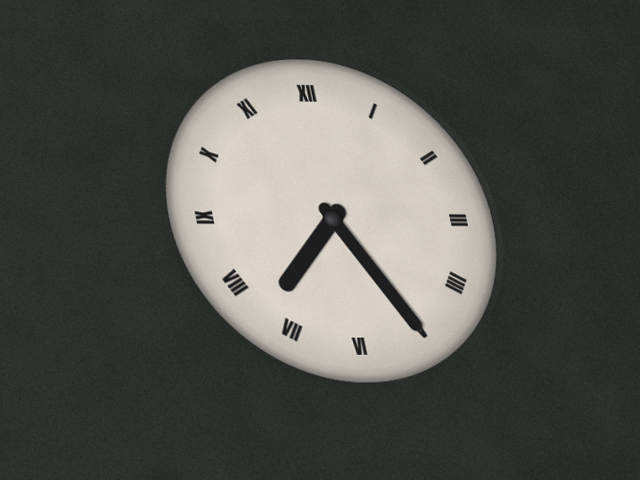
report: 7h25
